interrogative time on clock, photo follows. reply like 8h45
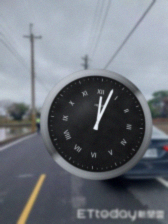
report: 12h03
